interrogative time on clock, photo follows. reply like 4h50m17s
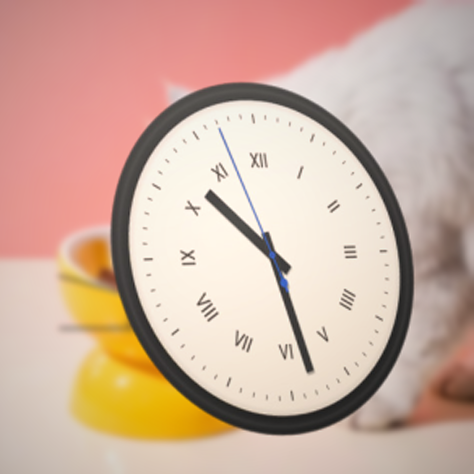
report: 10h27m57s
